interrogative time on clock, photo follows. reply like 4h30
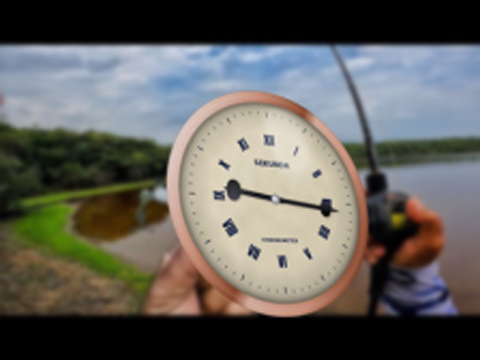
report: 9h16
